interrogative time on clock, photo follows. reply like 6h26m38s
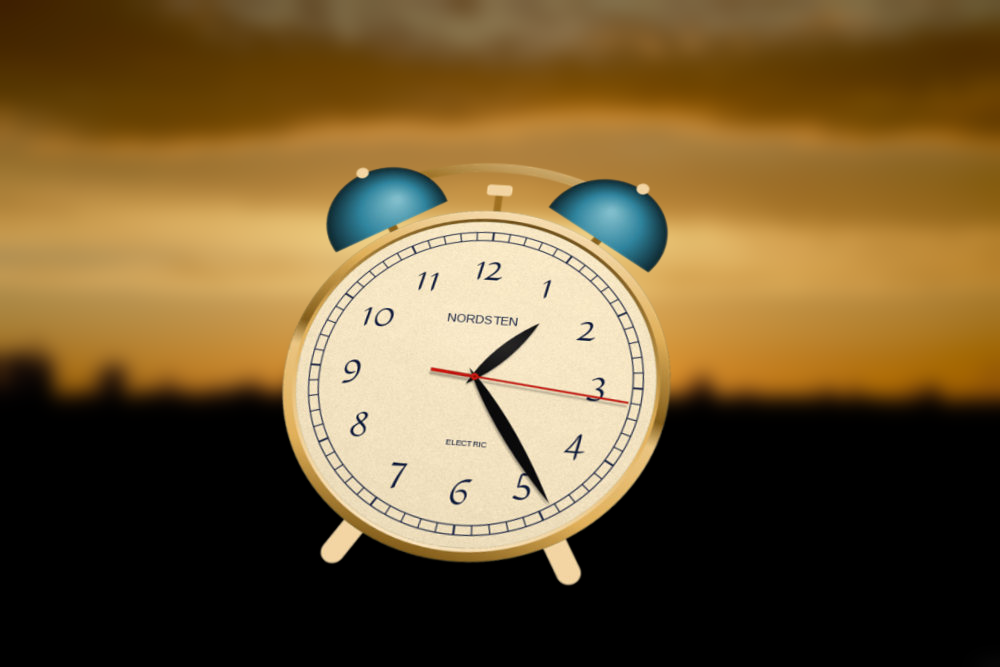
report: 1h24m16s
